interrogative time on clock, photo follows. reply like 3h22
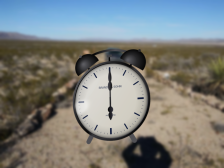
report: 6h00
